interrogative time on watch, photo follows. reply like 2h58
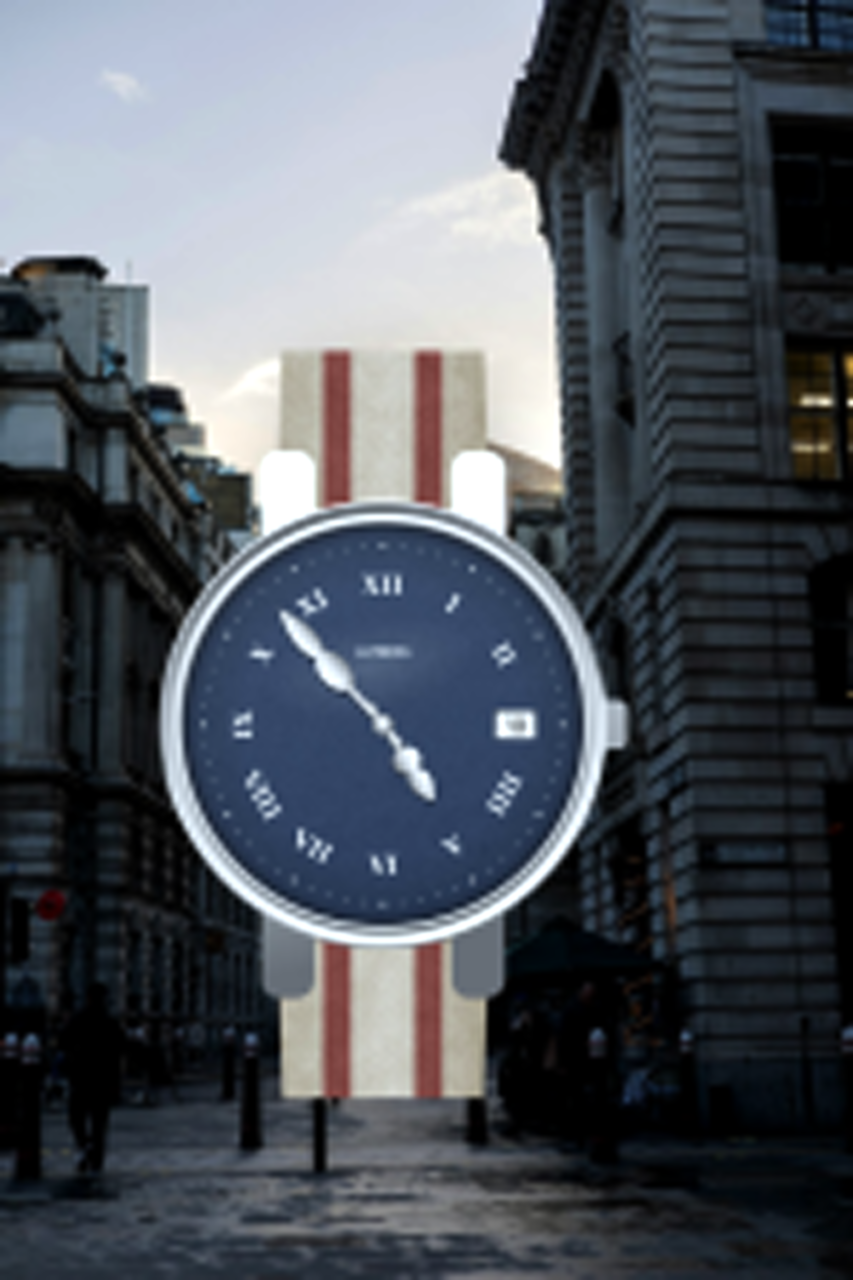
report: 4h53
